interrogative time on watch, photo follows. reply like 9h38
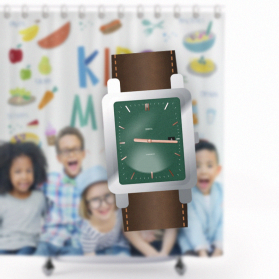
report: 9h16
